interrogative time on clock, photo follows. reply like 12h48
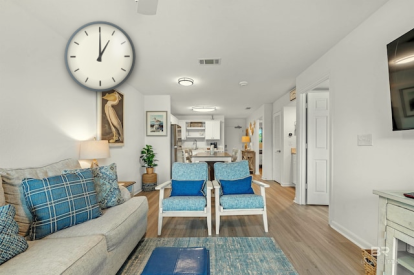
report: 1h00
